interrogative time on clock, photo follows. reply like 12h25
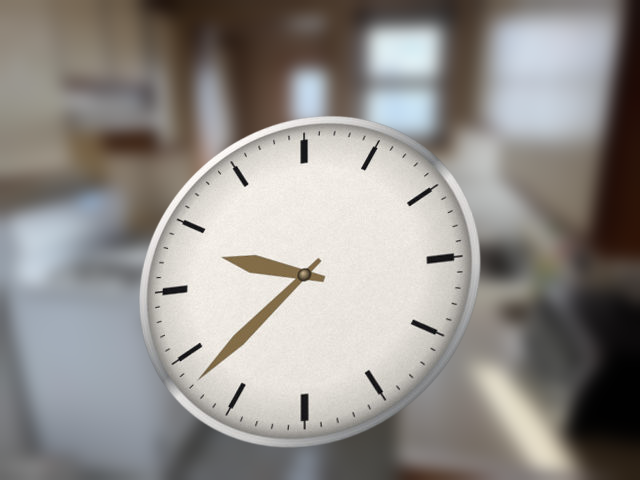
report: 9h38
